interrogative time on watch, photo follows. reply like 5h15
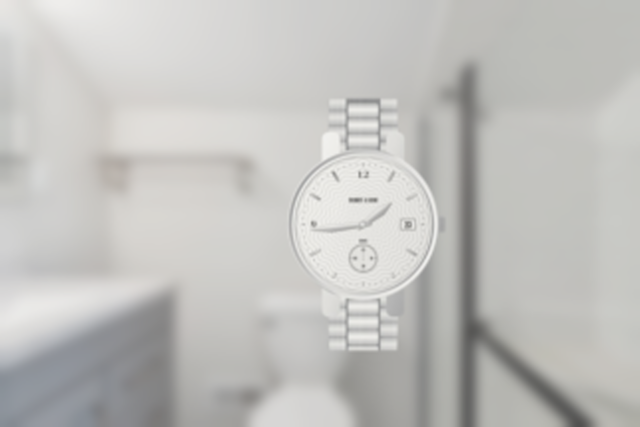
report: 1h44
